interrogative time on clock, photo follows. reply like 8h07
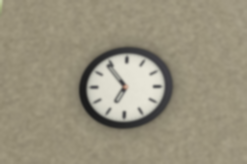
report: 6h54
